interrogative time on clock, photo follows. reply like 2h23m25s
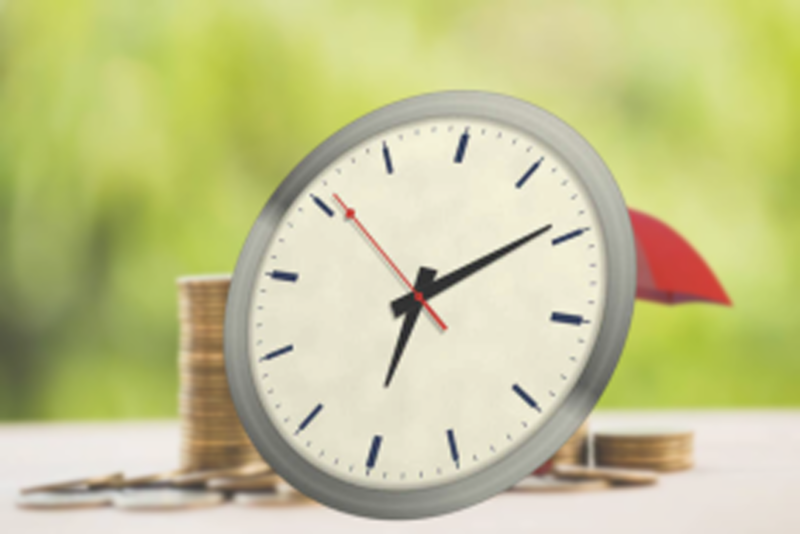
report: 6h08m51s
